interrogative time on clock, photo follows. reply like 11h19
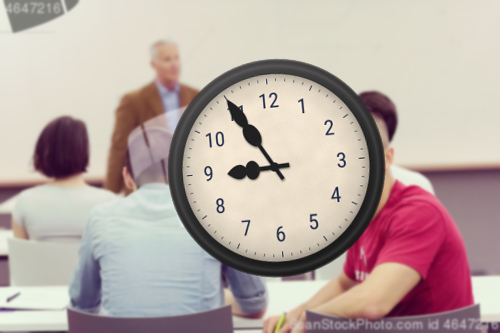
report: 8h55
